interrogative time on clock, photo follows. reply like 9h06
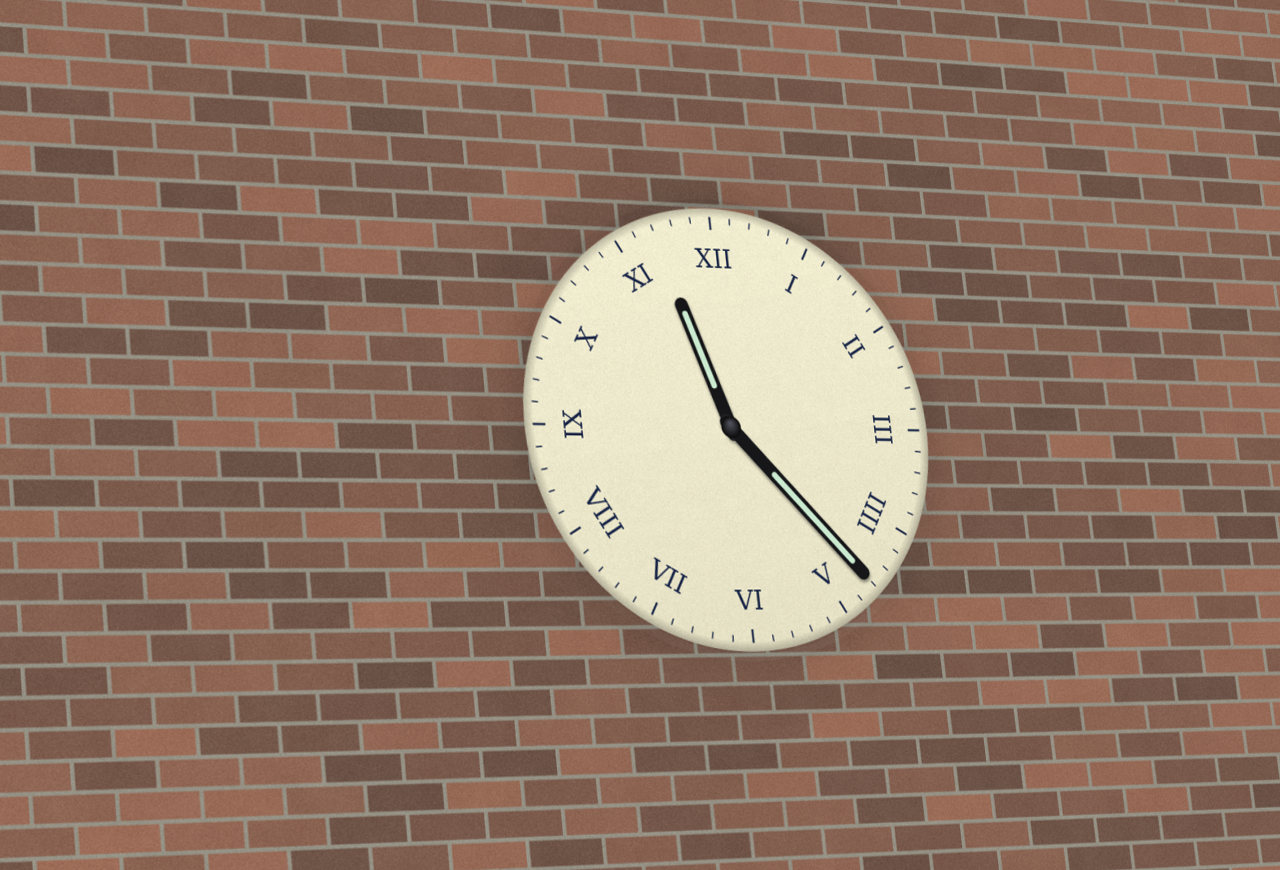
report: 11h23
